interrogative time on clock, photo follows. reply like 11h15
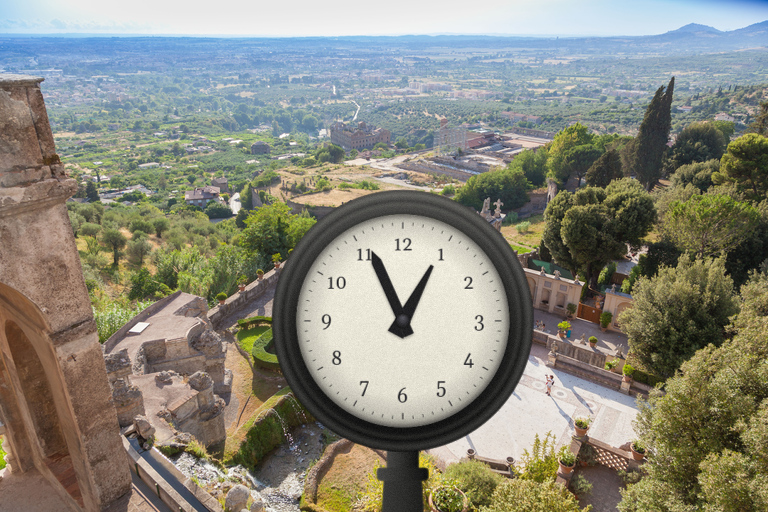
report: 12h56
